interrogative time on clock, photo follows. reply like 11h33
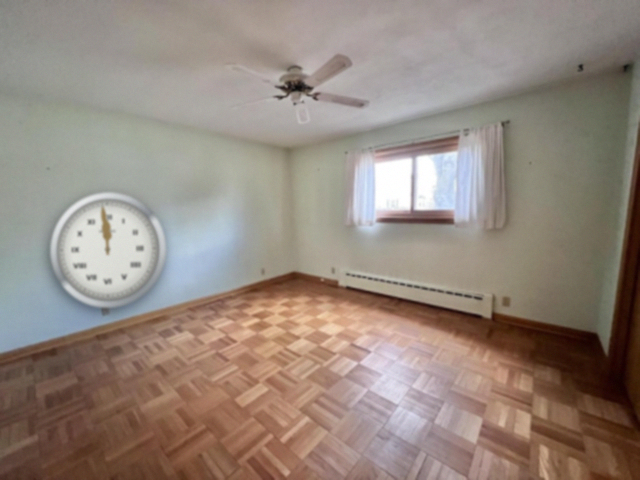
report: 11h59
